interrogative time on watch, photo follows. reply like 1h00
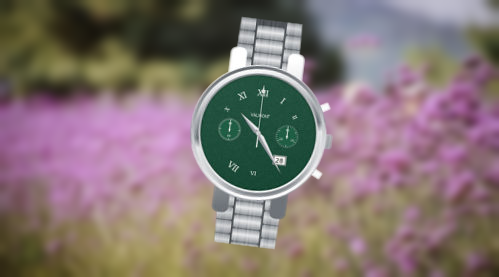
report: 10h24
